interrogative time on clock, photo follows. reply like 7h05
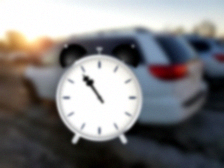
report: 10h54
